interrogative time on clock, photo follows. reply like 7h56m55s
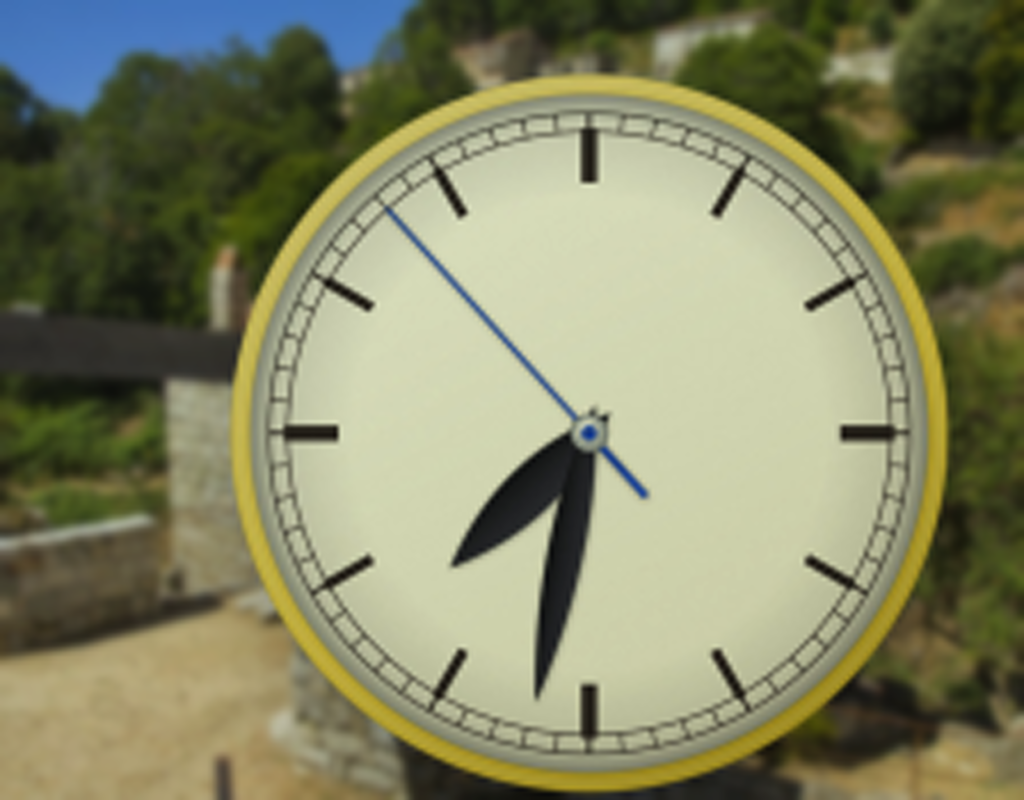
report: 7h31m53s
